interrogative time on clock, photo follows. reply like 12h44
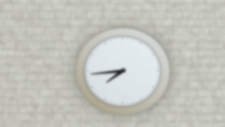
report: 7h44
